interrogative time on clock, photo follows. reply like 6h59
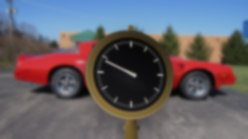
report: 9h49
